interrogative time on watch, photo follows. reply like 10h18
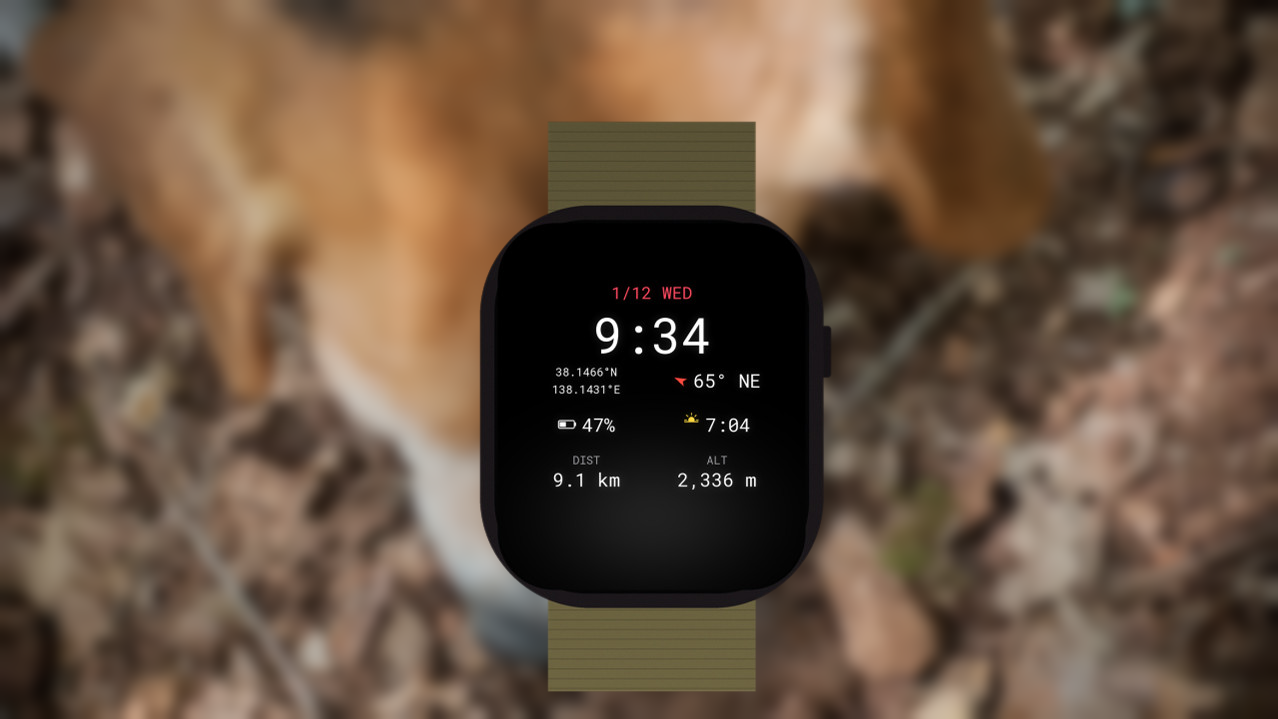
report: 9h34
